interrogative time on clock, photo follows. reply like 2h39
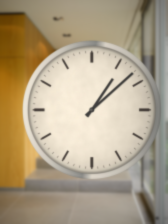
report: 1h08
